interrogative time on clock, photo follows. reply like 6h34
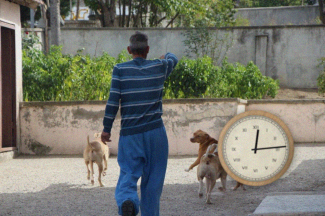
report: 12h14
